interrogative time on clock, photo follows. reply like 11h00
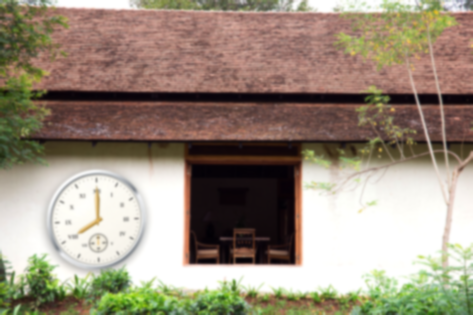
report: 8h00
